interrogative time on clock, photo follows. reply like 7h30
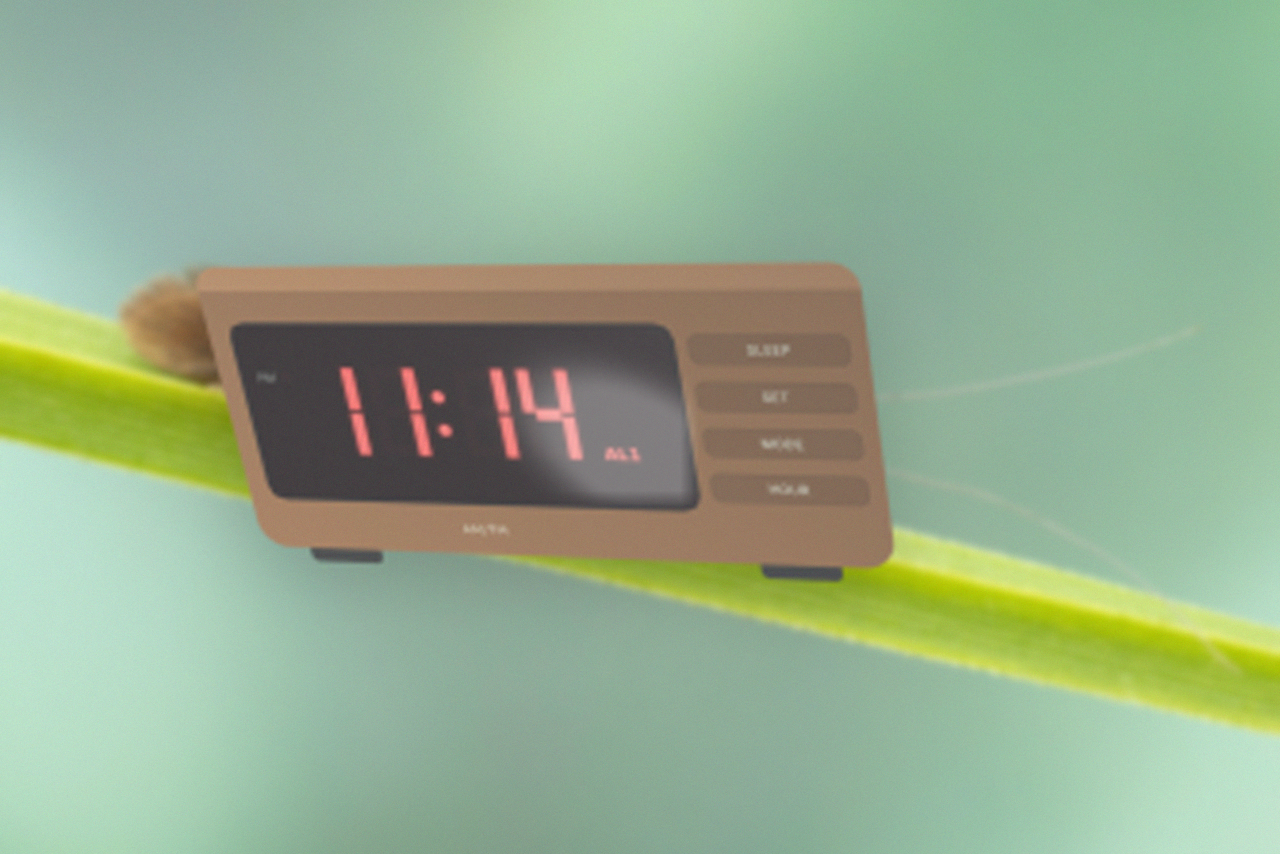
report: 11h14
